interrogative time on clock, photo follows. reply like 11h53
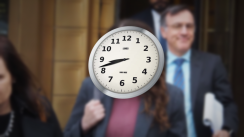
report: 8h42
